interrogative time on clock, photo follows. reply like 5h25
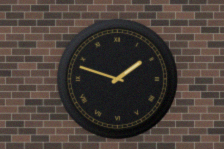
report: 1h48
